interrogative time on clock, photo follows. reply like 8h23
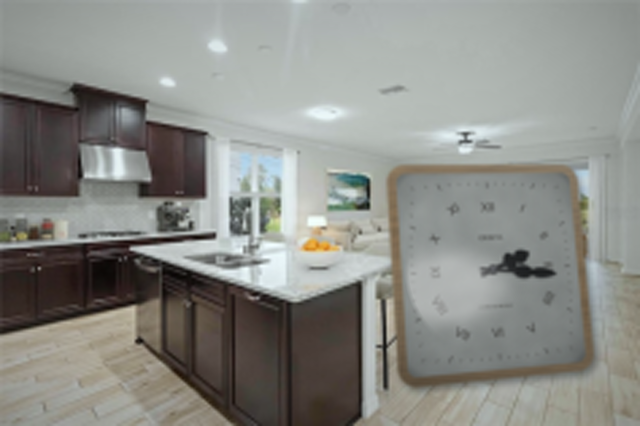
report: 2h16
